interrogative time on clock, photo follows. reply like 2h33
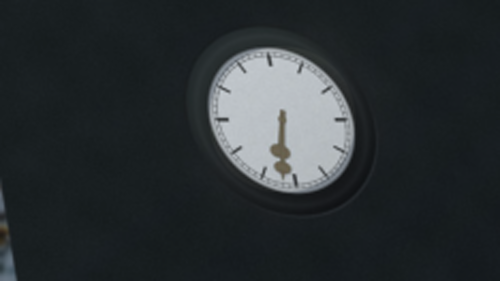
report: 6h32
